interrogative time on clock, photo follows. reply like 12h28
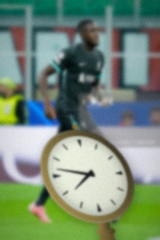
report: 7h47
